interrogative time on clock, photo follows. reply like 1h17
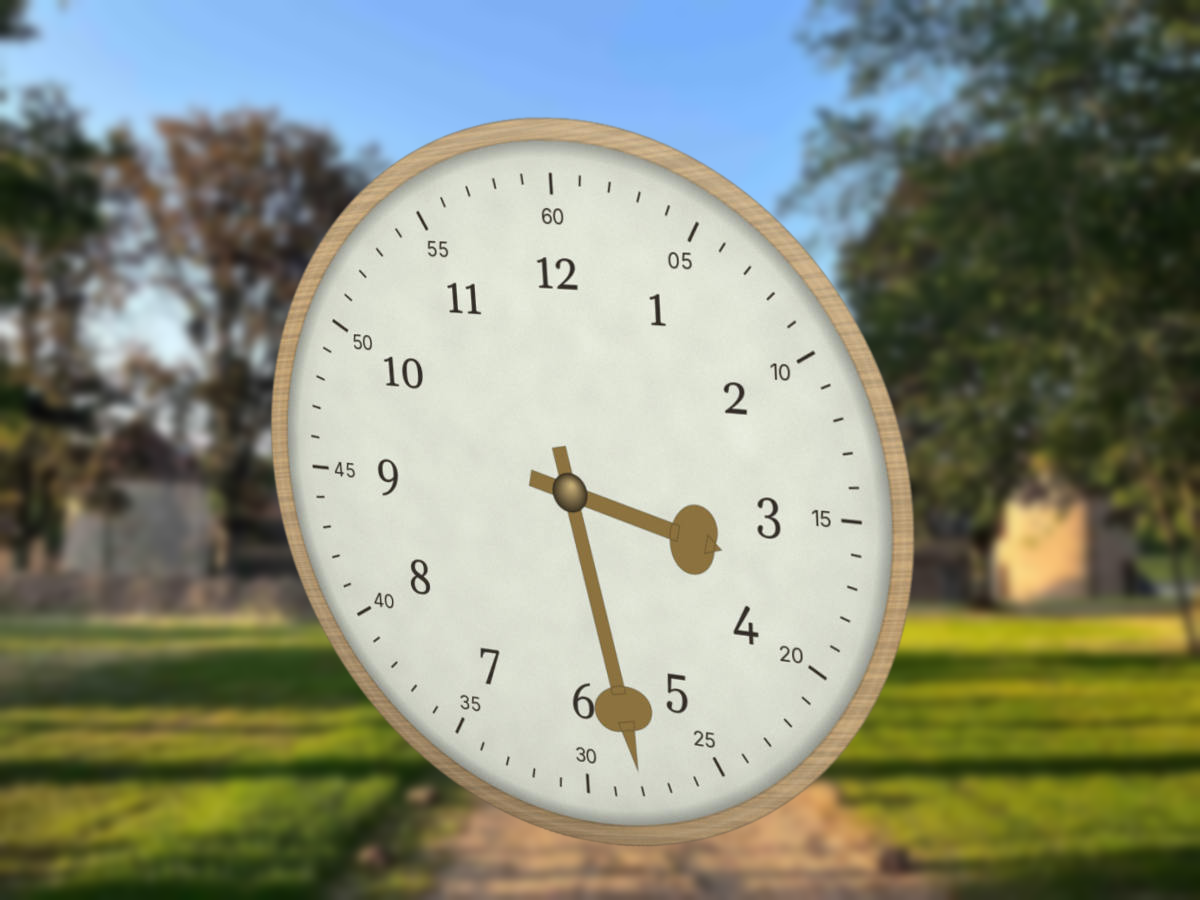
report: 3h28
